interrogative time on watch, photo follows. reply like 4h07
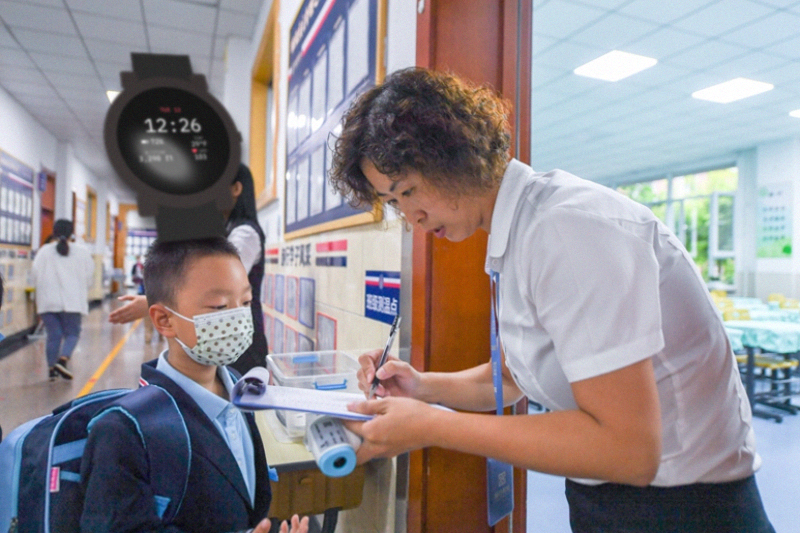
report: 12h26
